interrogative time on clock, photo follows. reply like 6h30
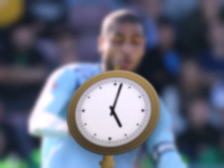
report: 5h02
